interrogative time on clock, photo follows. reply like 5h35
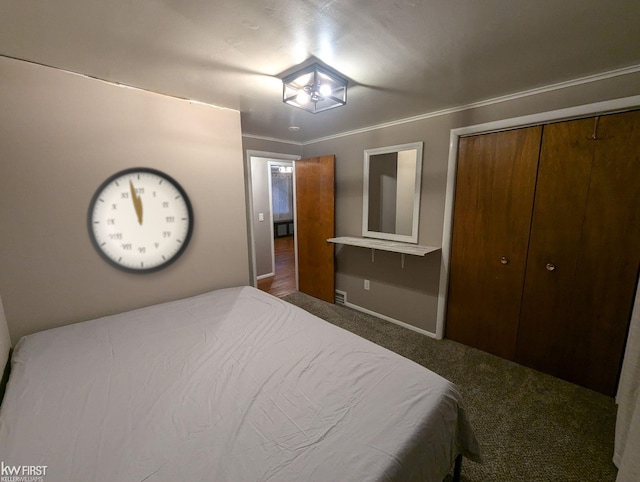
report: 11h58
